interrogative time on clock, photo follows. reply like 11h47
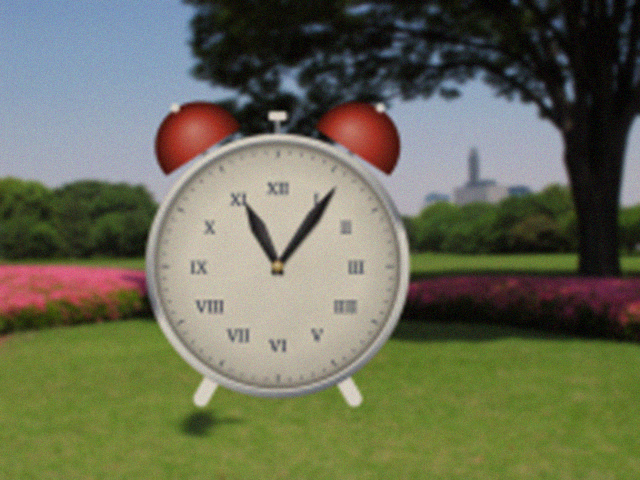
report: 11h06
